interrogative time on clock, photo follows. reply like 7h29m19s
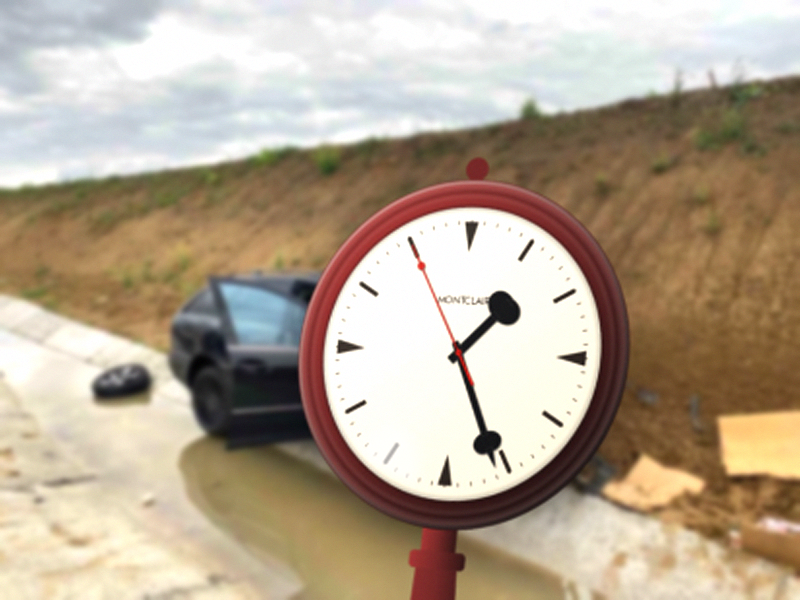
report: 1h25m55s
